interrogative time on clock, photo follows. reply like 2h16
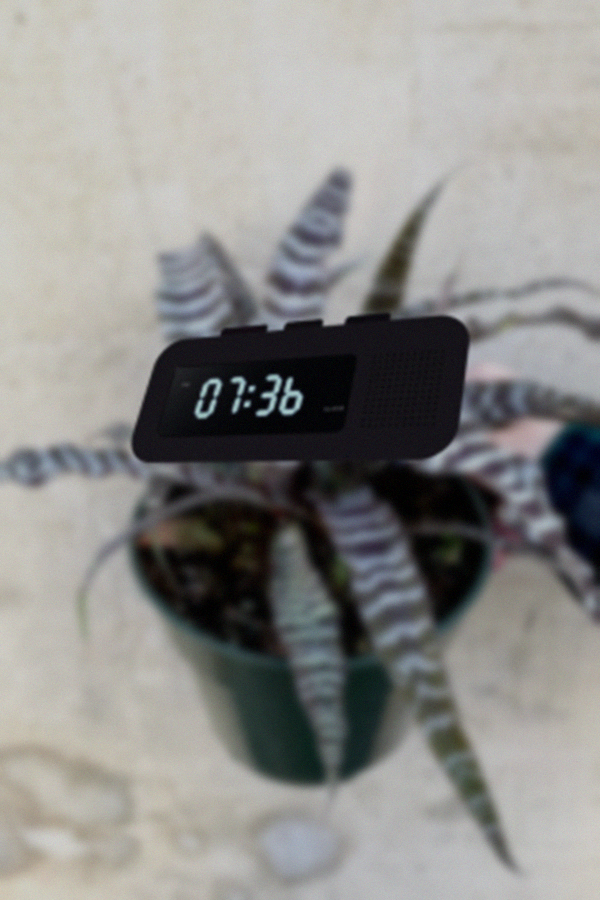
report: 7h36
